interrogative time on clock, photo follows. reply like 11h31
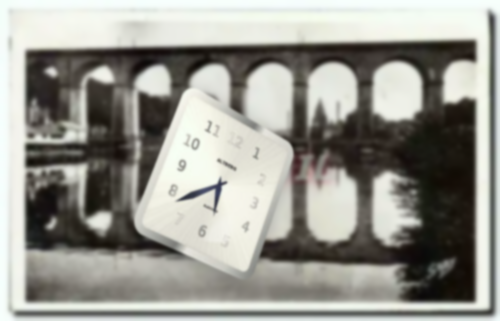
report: 5h38
